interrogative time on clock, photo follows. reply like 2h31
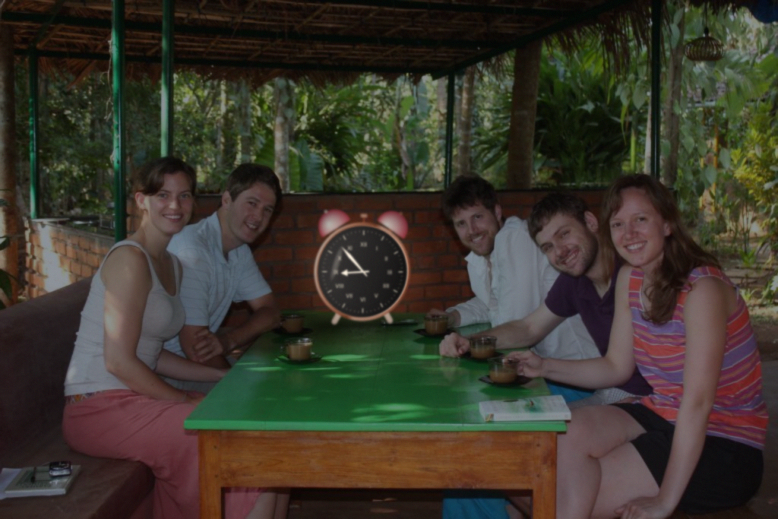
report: 8h53
